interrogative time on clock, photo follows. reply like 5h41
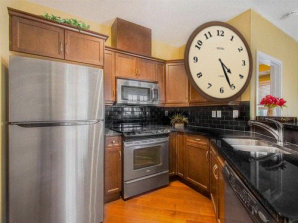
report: 4h26
